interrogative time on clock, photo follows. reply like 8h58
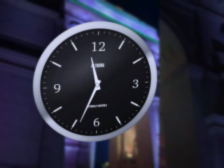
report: 11h34
